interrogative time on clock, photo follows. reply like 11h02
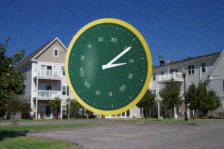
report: 2h06
